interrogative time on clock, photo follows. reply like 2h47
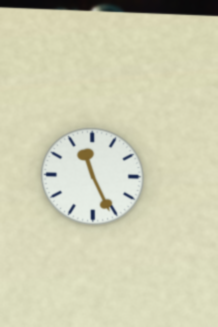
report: 11h26
